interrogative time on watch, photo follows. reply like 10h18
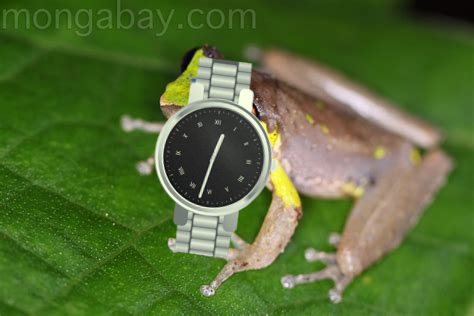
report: 12h32
